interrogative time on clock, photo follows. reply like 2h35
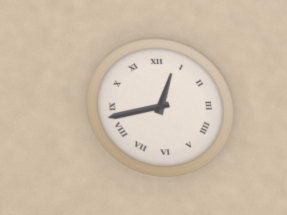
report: 12h43
